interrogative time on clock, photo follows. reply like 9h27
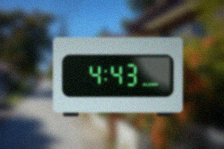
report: 4h43
